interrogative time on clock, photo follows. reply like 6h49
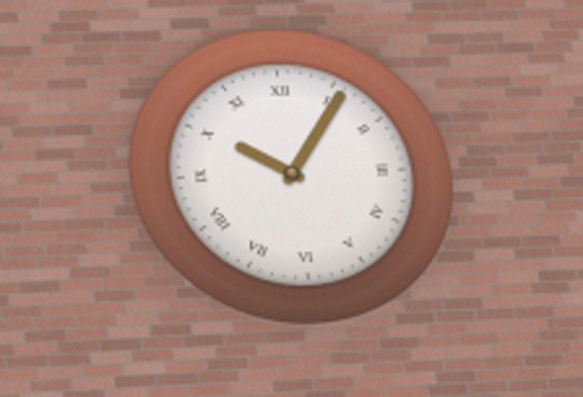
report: 10h06
